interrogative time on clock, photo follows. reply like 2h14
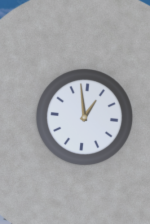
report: 12h58
